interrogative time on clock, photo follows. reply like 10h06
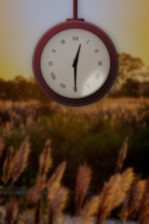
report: 12h30
